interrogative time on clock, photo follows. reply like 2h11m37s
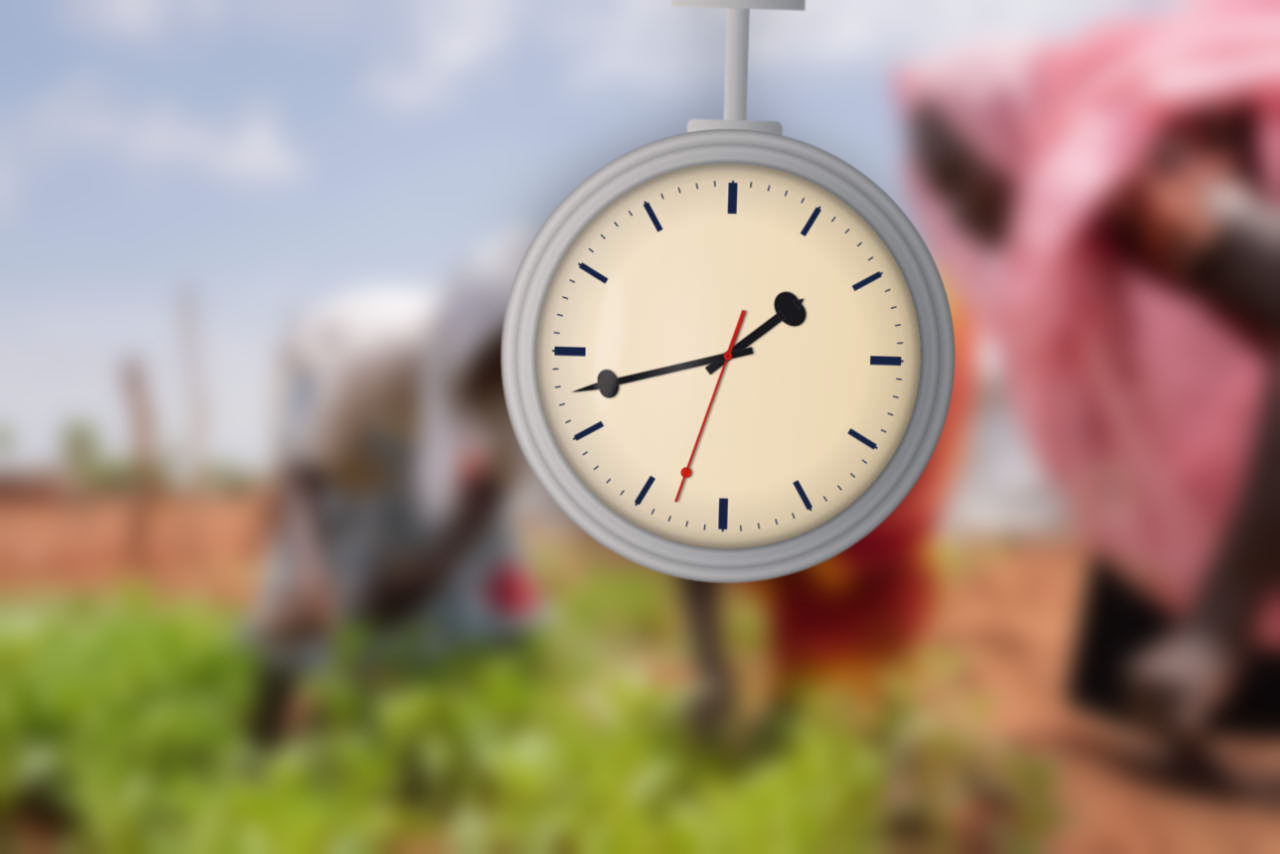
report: 1h42m33s
